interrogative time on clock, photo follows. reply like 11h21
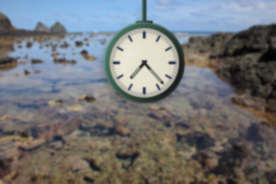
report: 7h23
